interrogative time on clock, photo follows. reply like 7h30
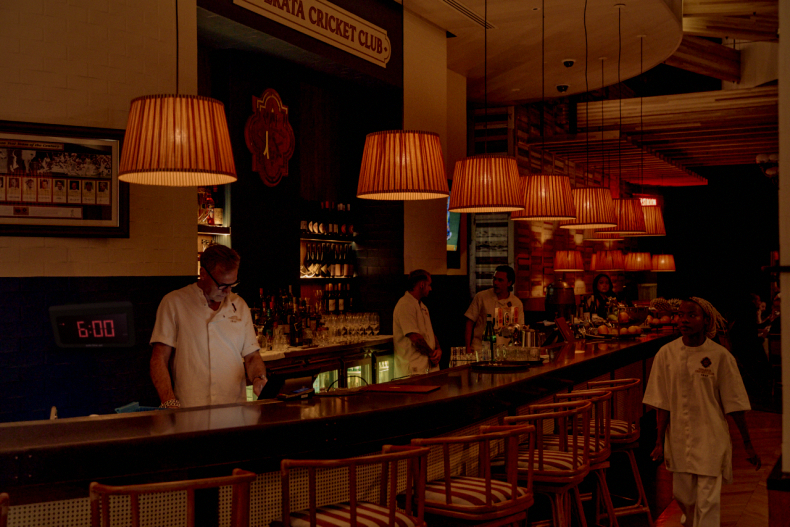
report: 6h00
